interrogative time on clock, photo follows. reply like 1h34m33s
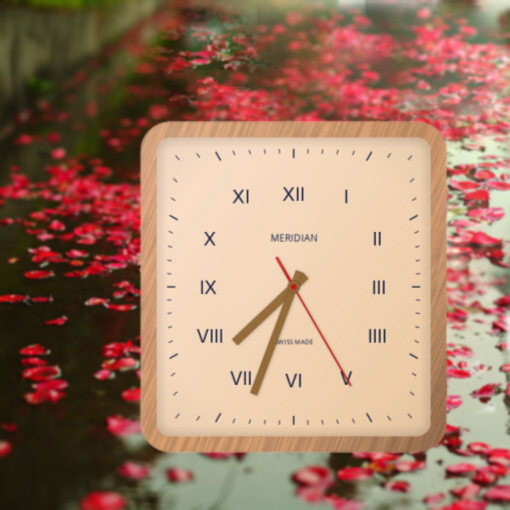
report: 7h33m25s
